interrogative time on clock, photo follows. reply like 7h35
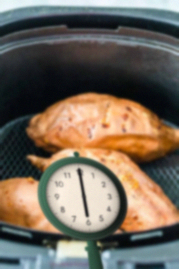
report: 6h00
